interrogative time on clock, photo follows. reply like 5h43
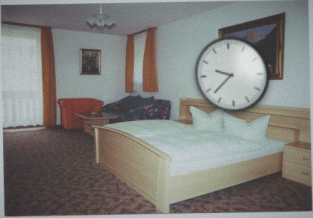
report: 9h38
